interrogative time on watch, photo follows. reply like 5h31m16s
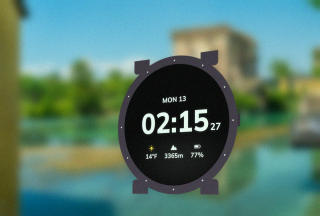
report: 2h15m27s
